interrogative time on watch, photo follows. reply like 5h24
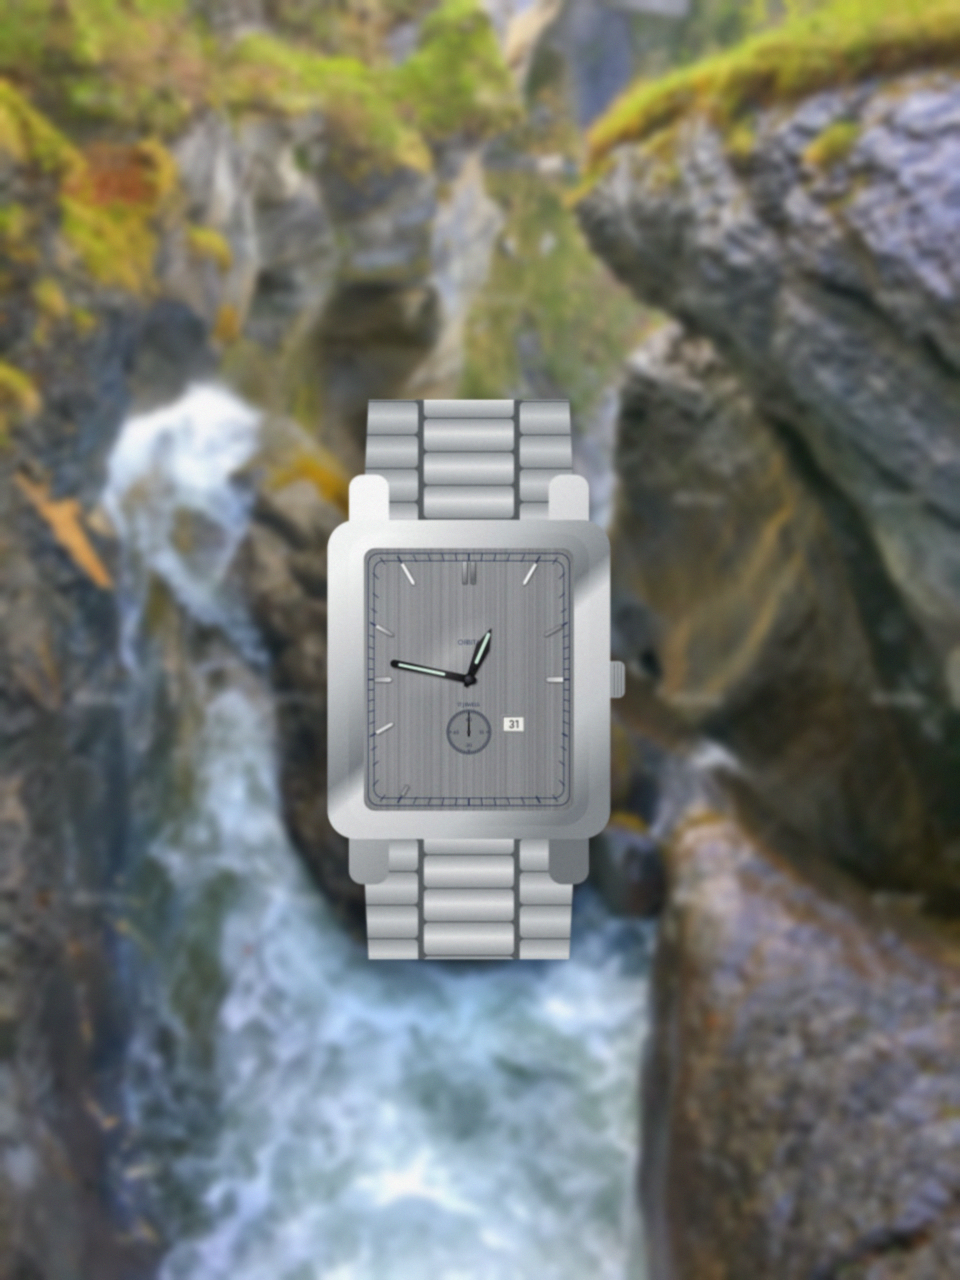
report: 12h47
